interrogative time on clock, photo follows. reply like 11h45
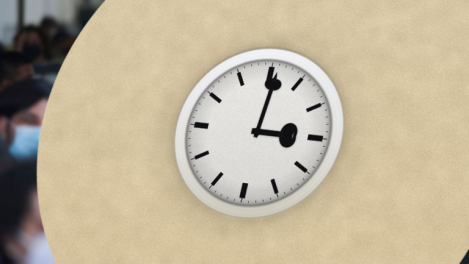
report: 3h01
